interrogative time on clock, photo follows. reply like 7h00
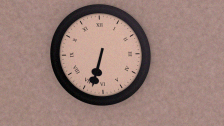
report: 6h33
